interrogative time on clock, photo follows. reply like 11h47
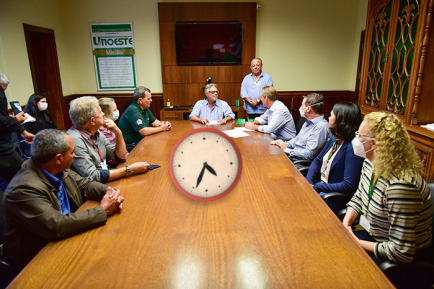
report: 4h34
